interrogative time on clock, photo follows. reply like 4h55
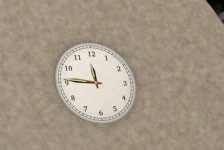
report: 11h46
